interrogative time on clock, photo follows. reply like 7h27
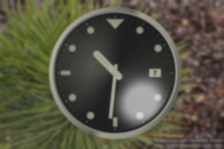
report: 10h31
